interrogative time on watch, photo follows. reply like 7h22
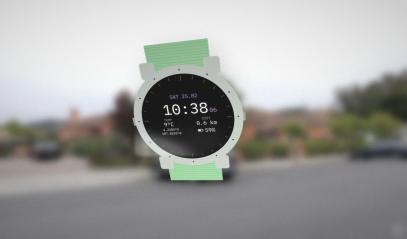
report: 10h38
